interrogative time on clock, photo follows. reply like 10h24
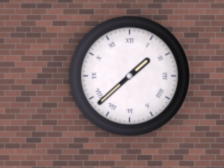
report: 1h38
